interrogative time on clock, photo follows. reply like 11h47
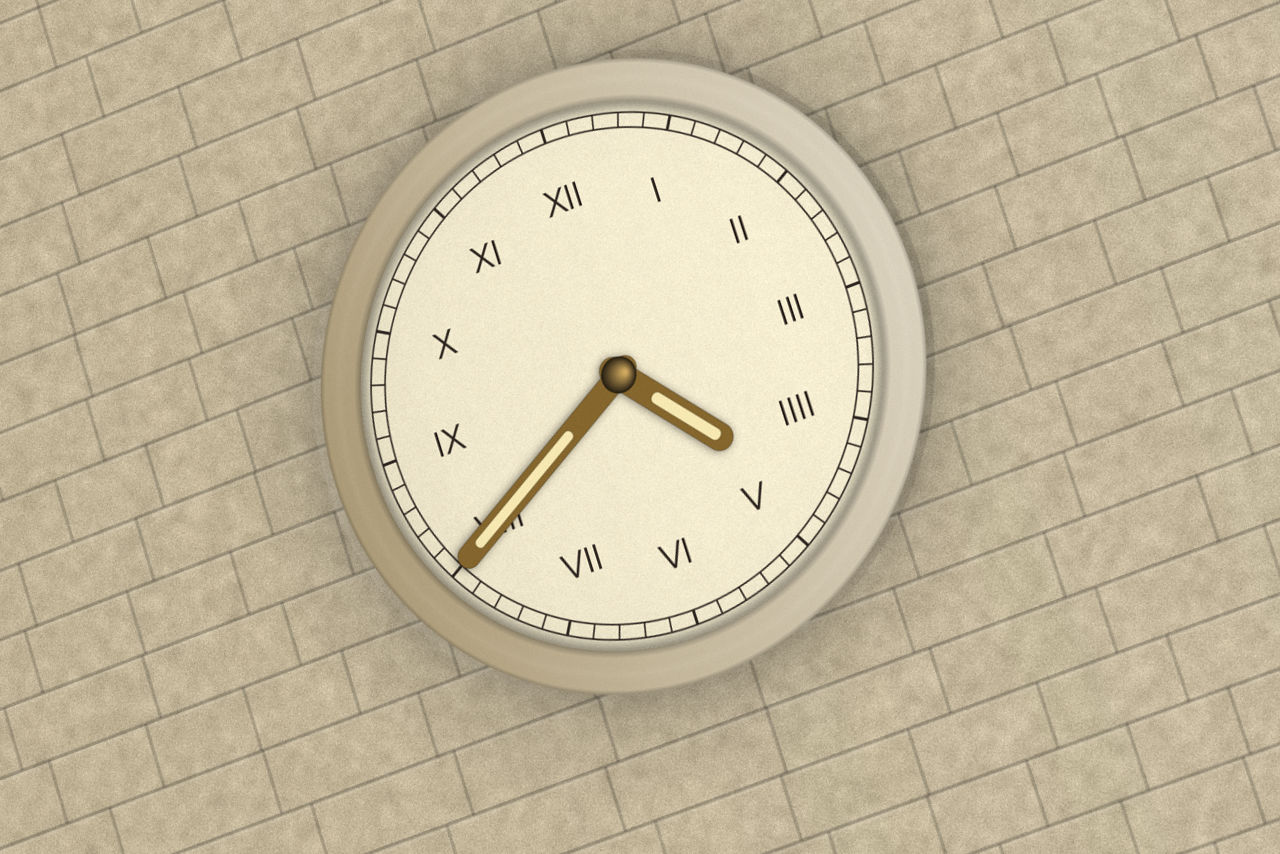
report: 4h40
